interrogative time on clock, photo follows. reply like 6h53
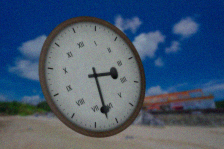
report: 3h32
